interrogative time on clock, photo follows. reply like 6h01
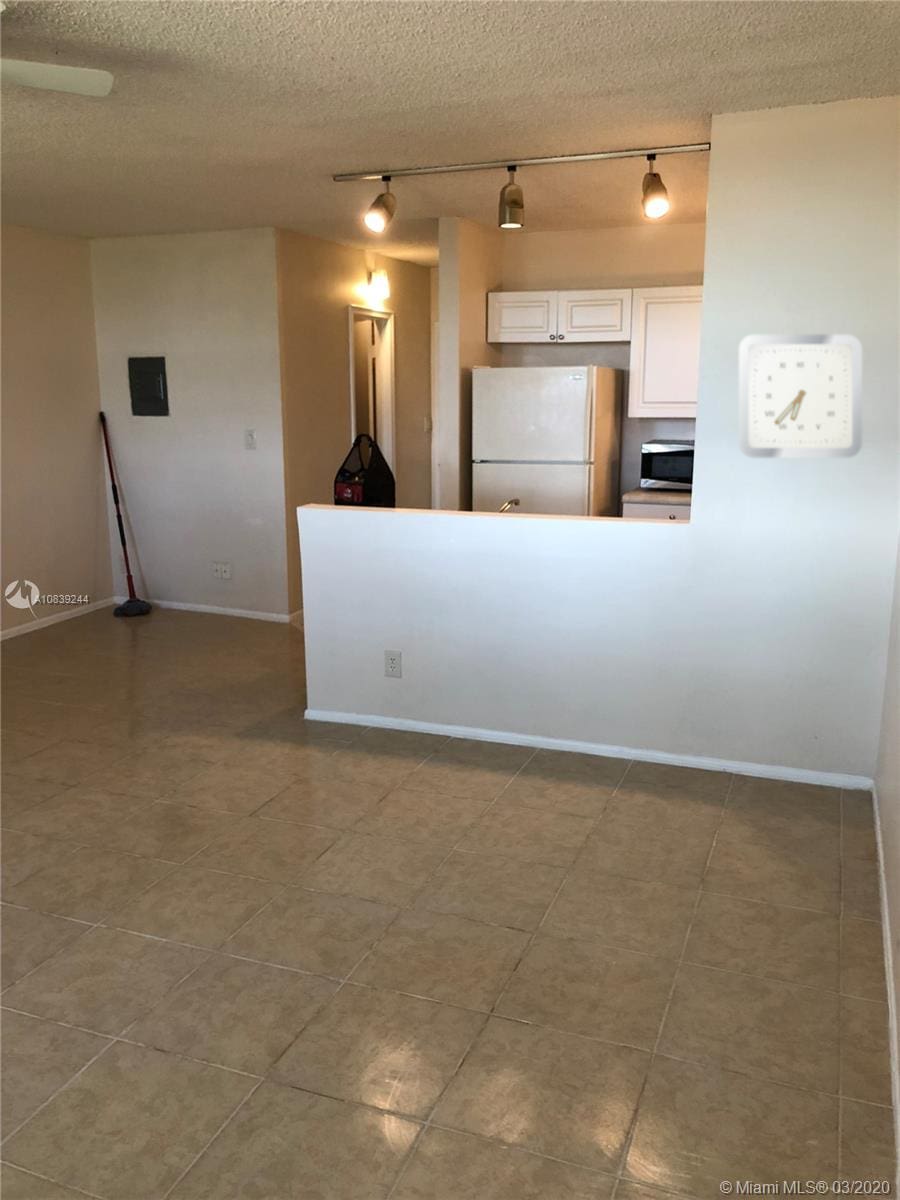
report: 6h37
